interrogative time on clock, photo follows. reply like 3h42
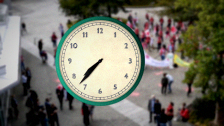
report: 7h37
